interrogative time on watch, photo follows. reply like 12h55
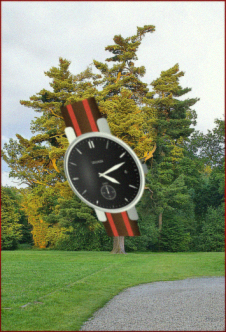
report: 4h12
